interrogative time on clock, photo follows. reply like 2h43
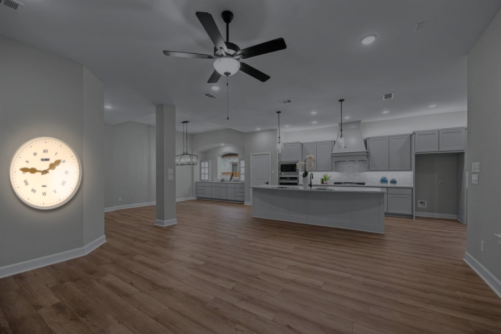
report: 1h46
